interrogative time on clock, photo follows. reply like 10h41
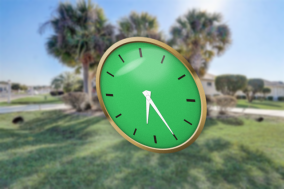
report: 6h25
